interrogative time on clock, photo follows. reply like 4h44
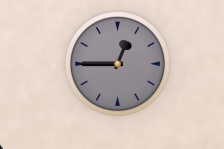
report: 12h45
